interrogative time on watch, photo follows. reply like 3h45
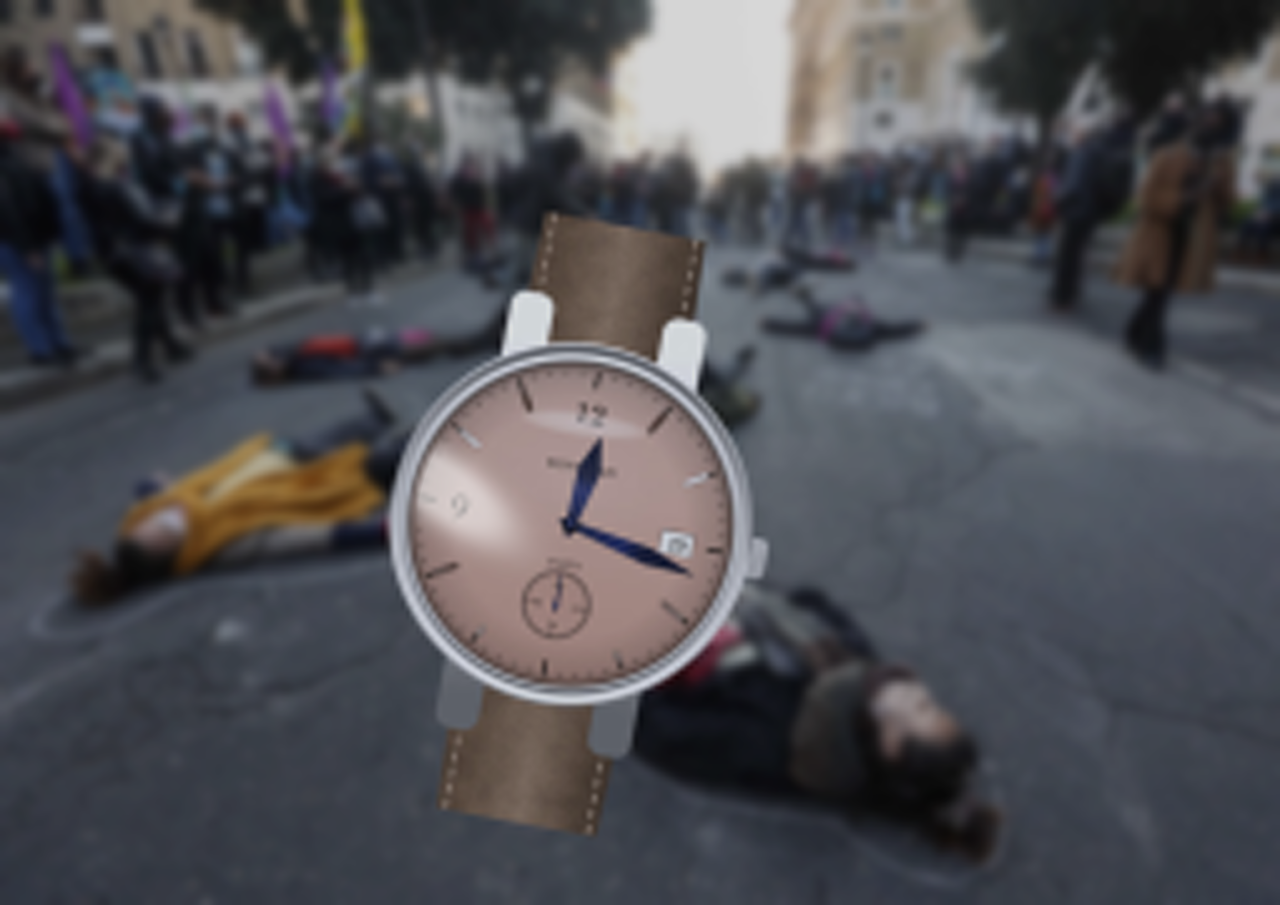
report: 12h17
